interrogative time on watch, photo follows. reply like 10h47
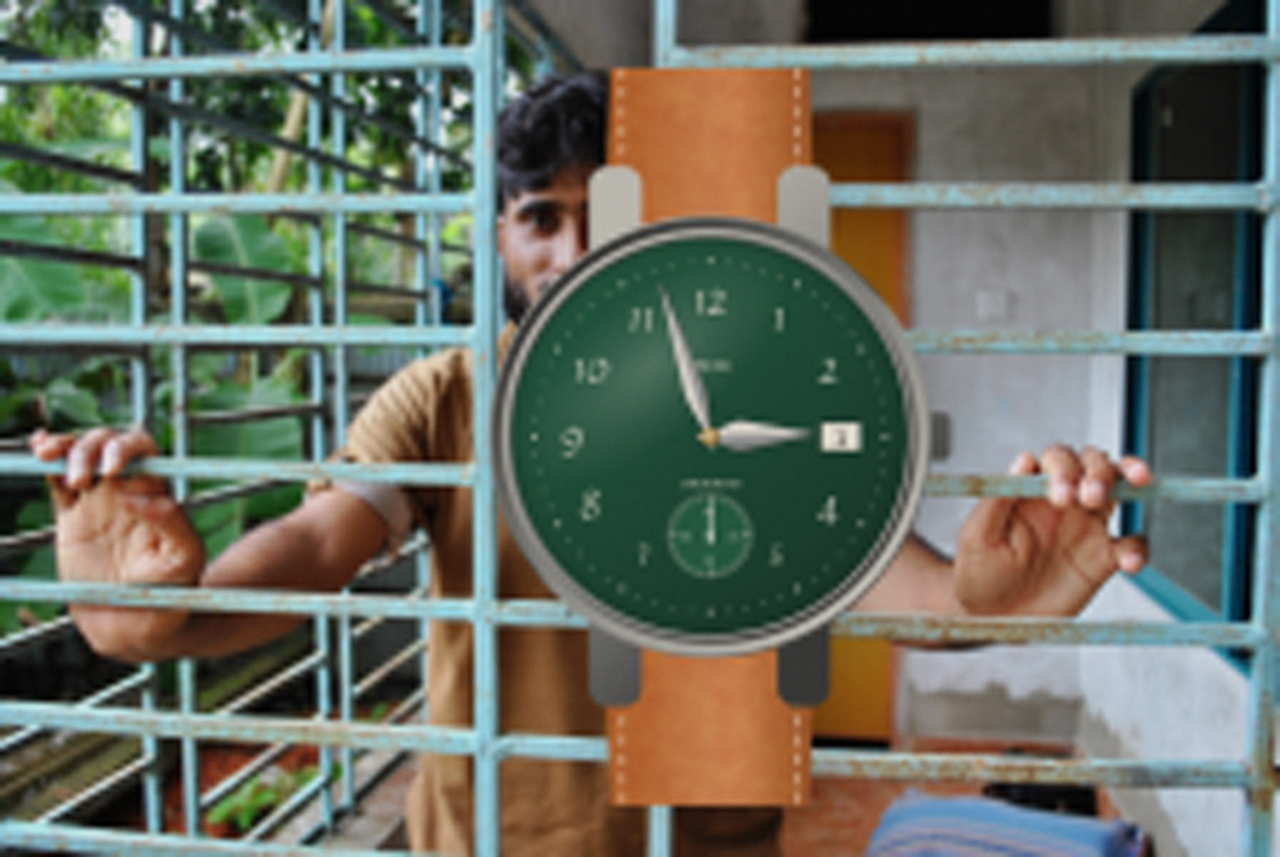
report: 2h57
